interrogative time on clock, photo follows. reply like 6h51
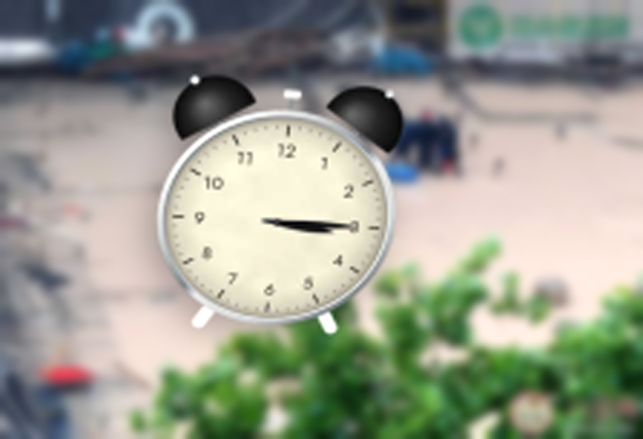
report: 3h15
